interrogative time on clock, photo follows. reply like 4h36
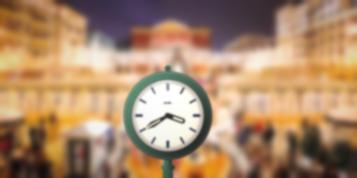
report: 3h40
